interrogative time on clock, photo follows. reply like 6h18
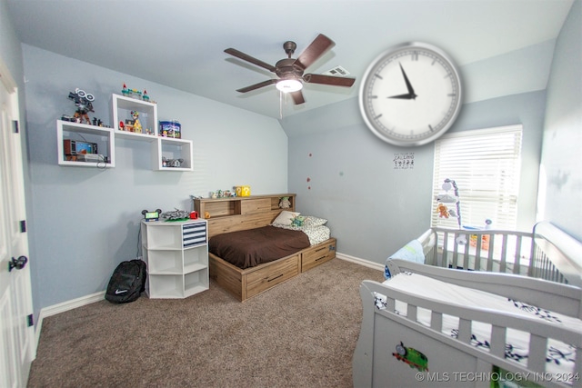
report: 8h56
